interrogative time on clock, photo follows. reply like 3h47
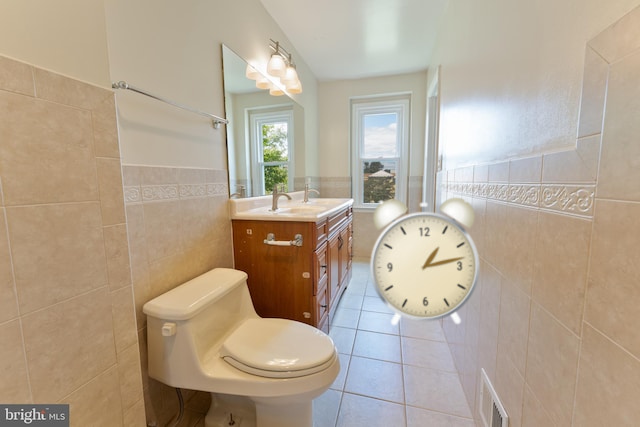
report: 1h13
